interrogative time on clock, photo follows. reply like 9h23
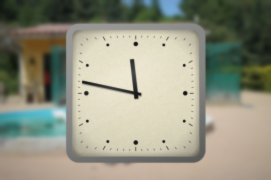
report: 11h47
